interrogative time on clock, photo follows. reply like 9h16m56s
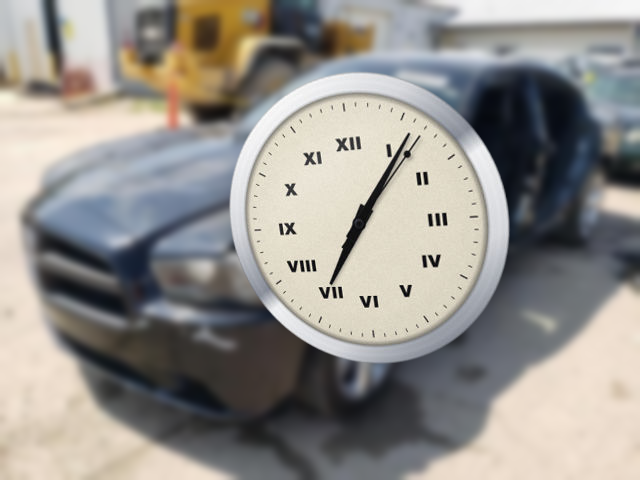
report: 7h06m07s
